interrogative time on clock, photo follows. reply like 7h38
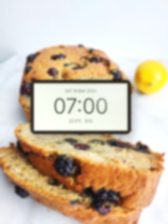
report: 7h00
